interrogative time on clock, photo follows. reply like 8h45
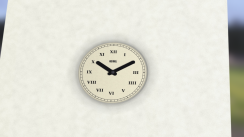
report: 10h10
